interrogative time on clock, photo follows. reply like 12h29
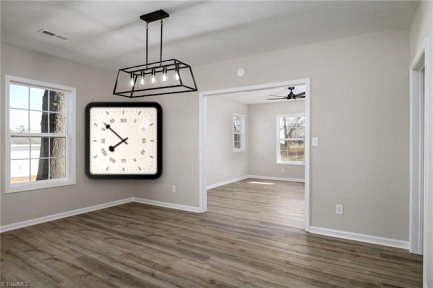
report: 7h52
